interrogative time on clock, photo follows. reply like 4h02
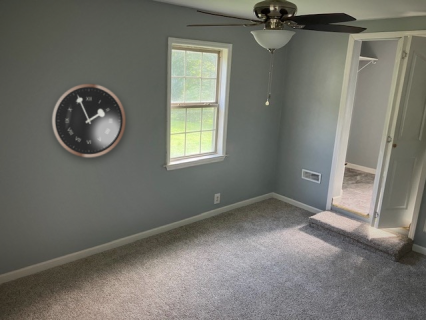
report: 1h56
